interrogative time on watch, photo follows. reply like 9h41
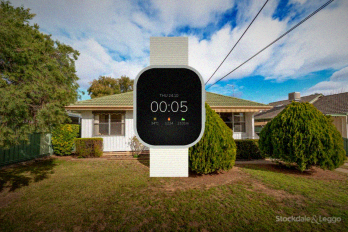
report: 0h05
